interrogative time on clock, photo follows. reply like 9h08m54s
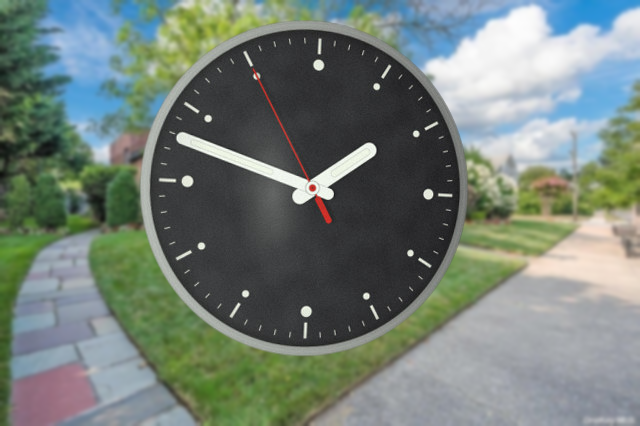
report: 1h47m55s
